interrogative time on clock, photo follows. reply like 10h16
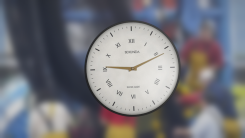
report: 9h11
